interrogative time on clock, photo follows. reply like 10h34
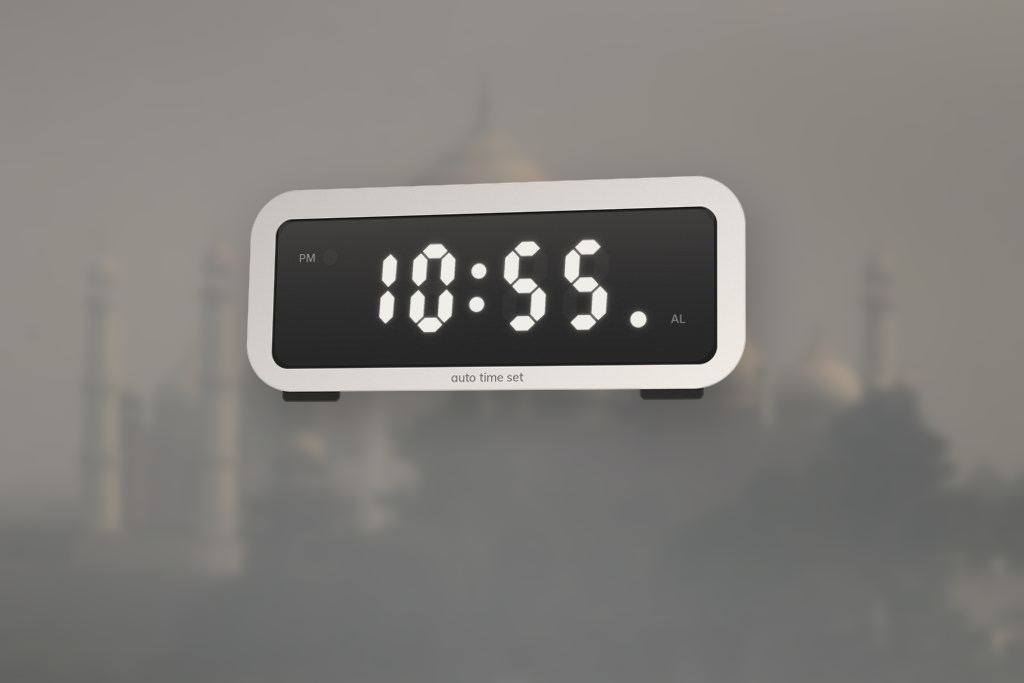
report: 10h55
